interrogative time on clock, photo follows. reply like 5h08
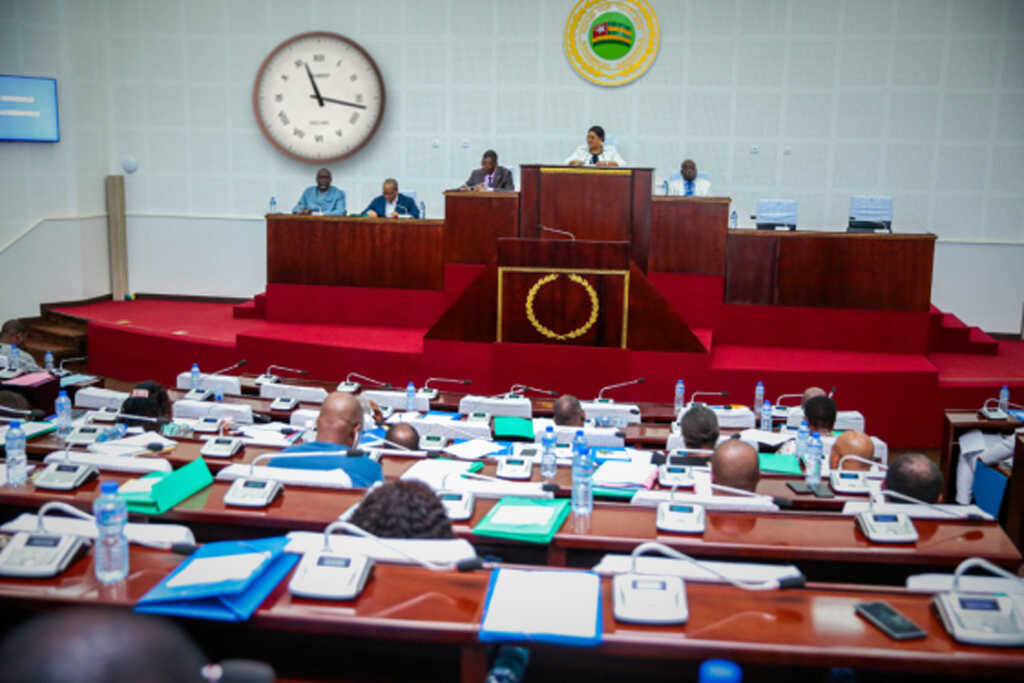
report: 11h17
